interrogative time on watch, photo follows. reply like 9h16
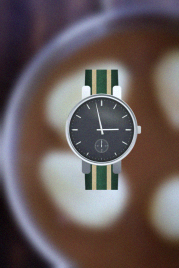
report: 2h58
